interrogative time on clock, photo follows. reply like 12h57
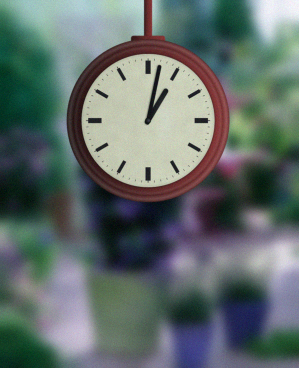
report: 1h02
